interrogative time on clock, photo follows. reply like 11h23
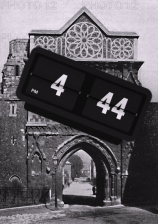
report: 4h44
